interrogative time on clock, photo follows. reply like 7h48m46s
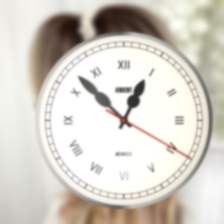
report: 12h52m20s
